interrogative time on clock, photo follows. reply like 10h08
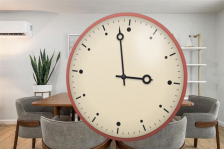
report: 2h58
